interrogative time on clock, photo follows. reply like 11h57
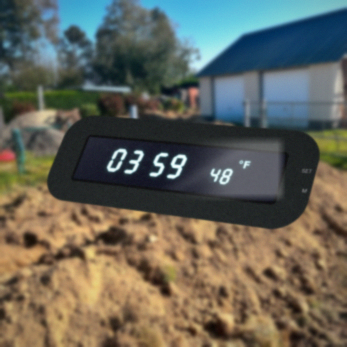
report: 3h59
